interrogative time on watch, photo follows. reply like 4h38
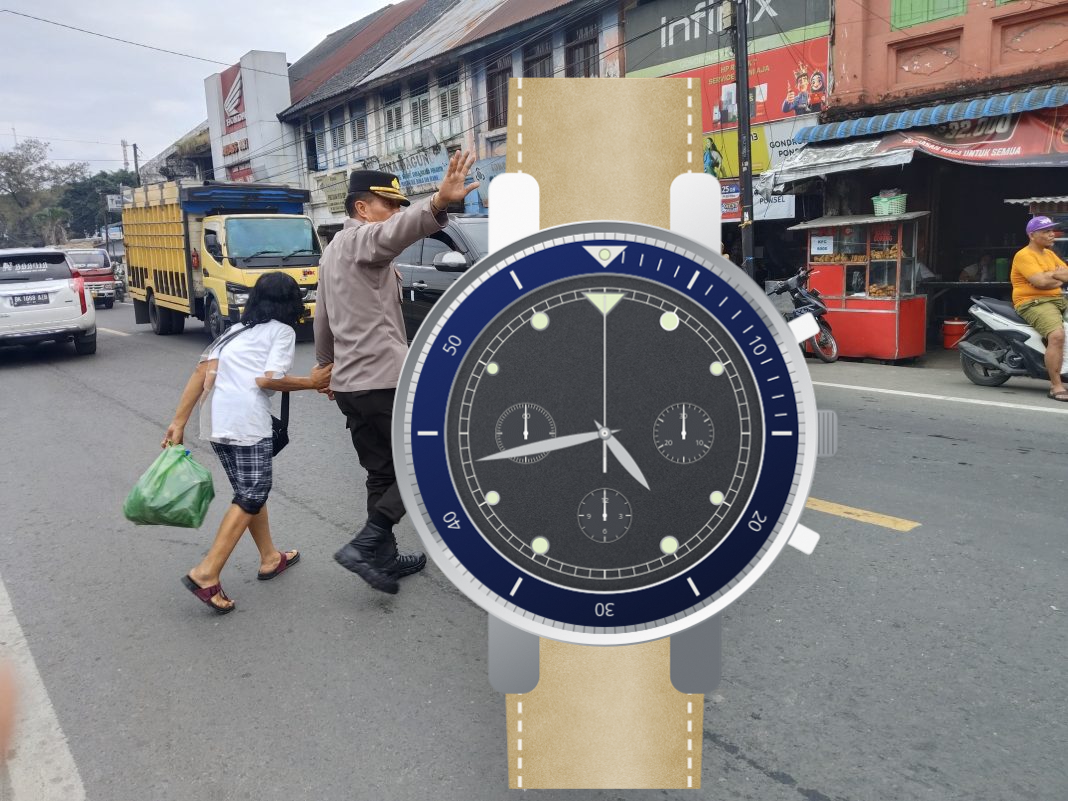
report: 4h43
